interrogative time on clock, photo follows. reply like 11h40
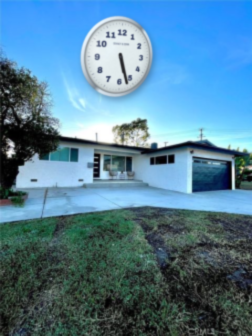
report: 5h27
